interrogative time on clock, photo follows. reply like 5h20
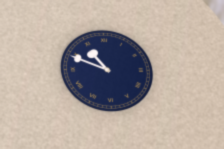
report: 10h49
